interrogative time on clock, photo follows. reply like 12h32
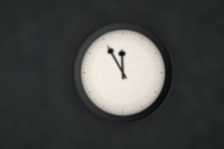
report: 11h55
